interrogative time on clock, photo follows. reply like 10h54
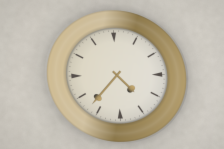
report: 4h37
